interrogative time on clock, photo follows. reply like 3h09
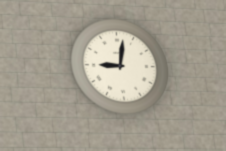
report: 9h02
